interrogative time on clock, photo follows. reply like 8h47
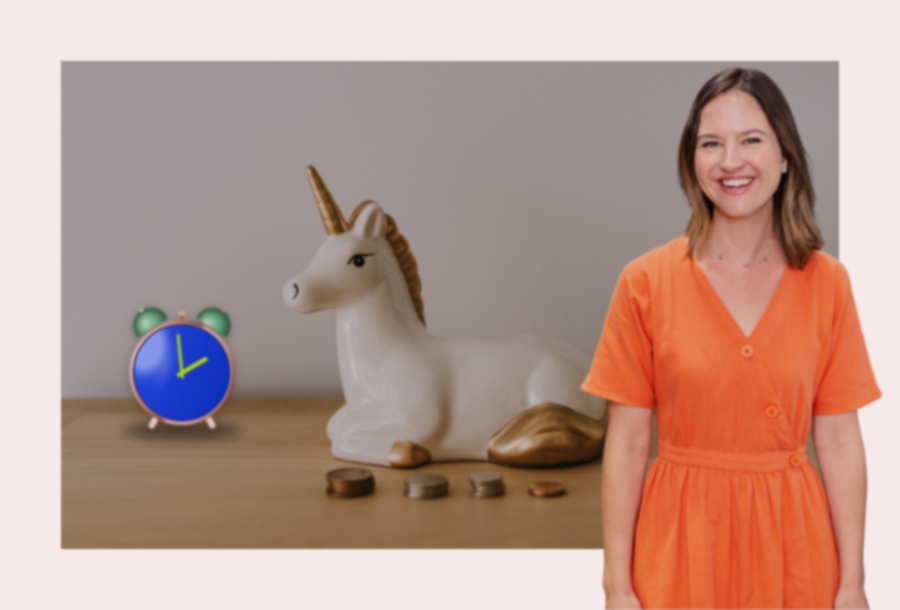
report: 1h59
